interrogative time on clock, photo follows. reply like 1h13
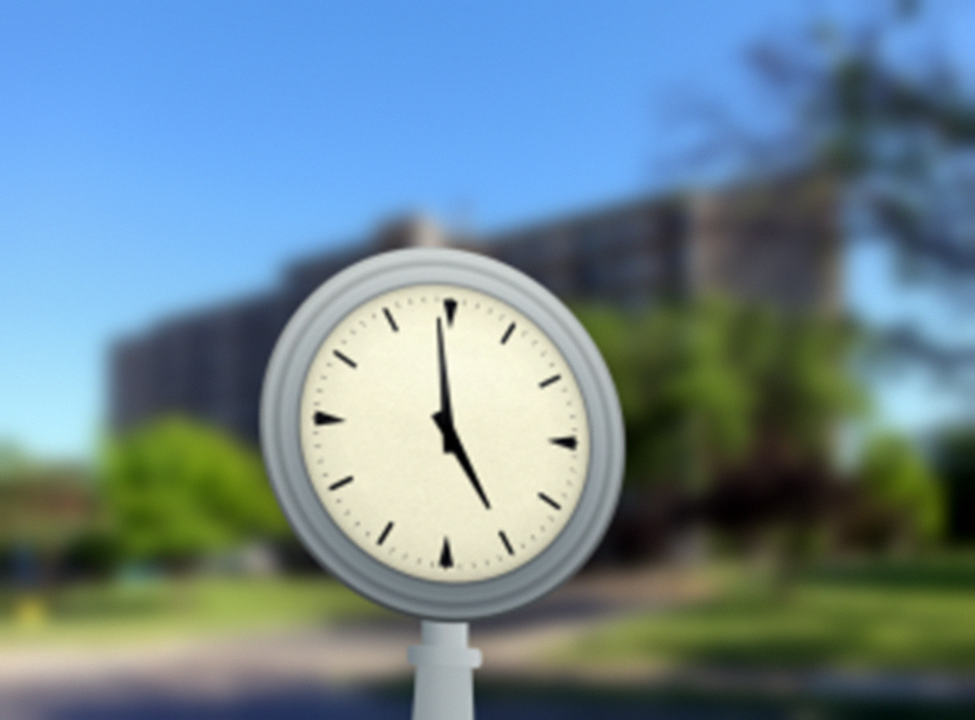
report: 4h59
